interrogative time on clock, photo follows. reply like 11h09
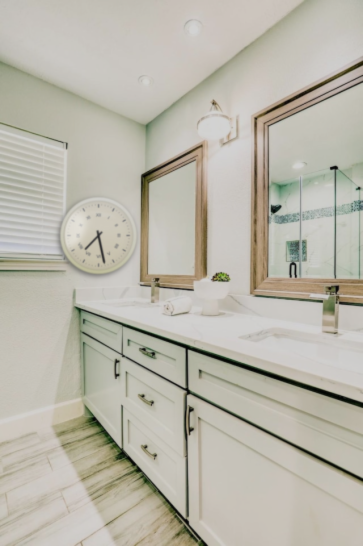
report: 7h28
